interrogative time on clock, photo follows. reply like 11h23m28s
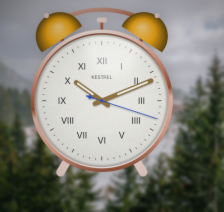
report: 10h11m18s
